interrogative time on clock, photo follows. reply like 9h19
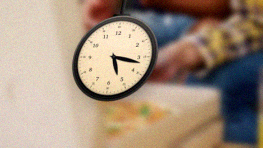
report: 5h17
